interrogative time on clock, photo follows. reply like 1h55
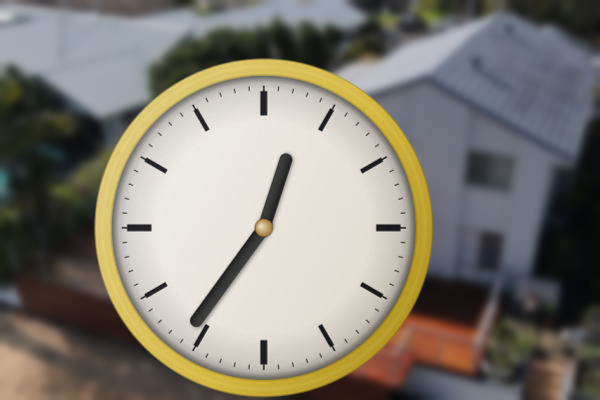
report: 12h36
